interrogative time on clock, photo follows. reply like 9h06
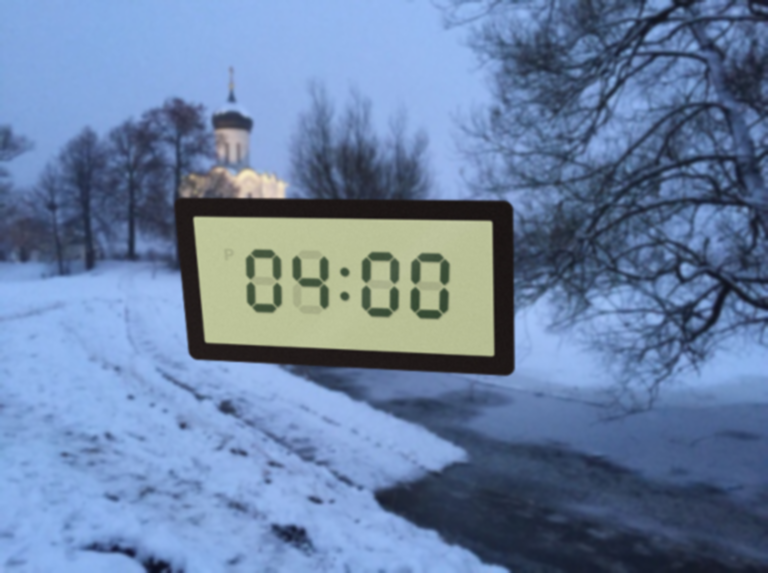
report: 4h00
